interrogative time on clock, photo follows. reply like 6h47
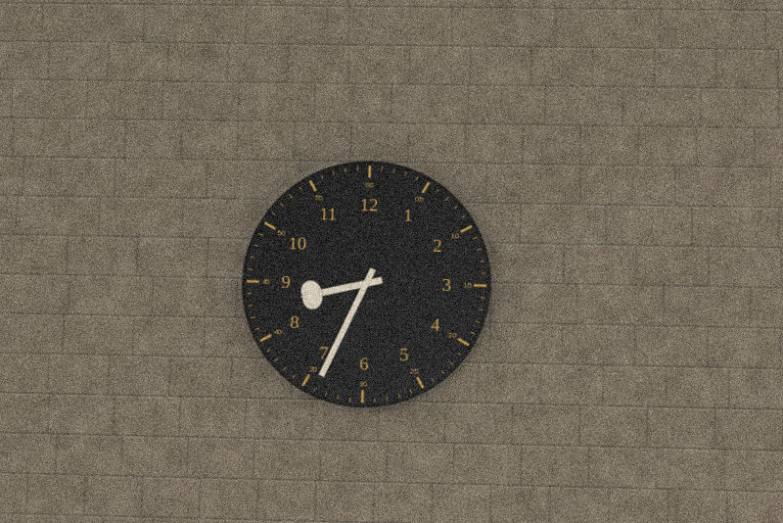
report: 8h34
